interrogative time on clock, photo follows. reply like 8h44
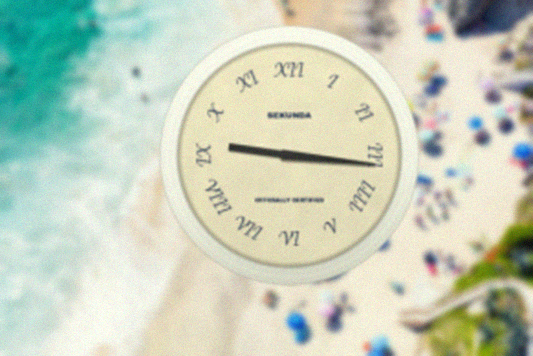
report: 9h16
